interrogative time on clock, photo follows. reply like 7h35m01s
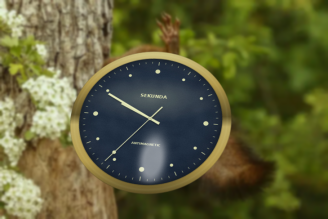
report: 9h49m36s
